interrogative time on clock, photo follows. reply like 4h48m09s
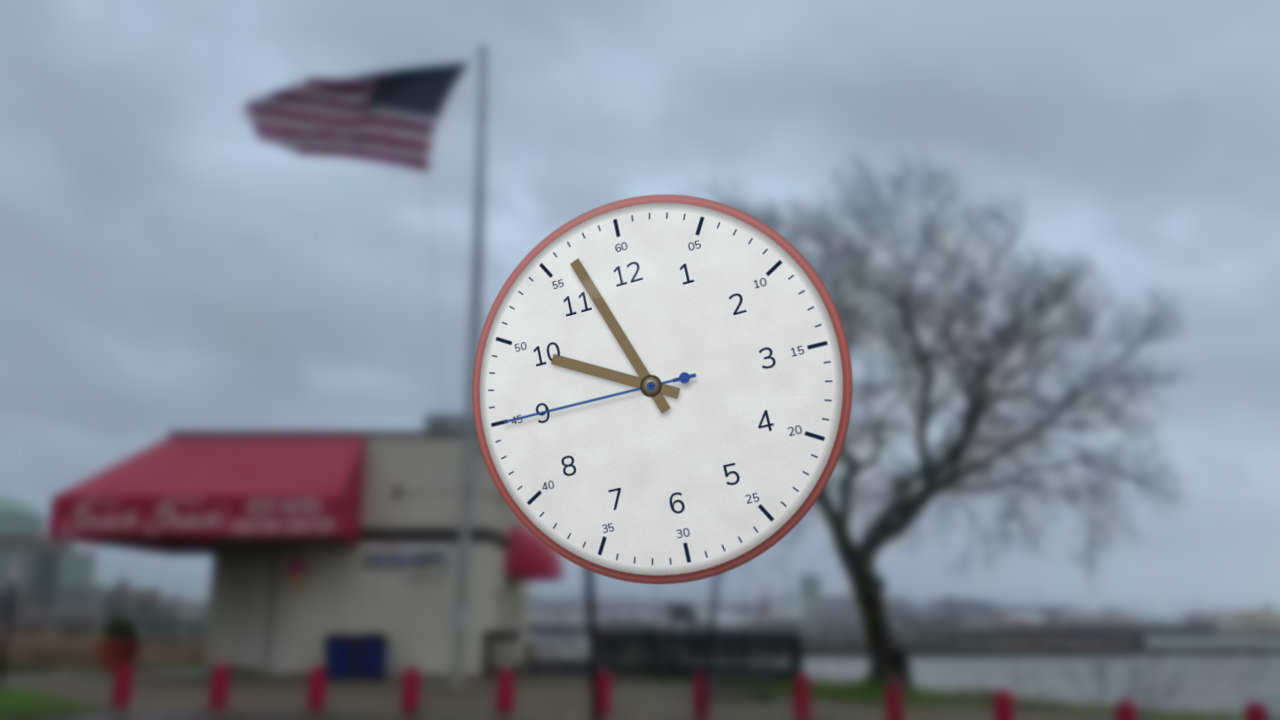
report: 9h56m45s
